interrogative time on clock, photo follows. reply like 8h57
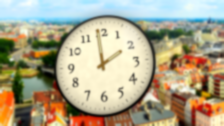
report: 1h59
